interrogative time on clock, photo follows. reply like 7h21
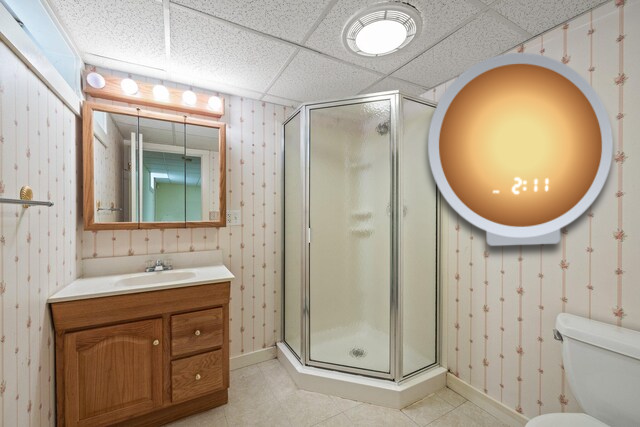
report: 2h11
